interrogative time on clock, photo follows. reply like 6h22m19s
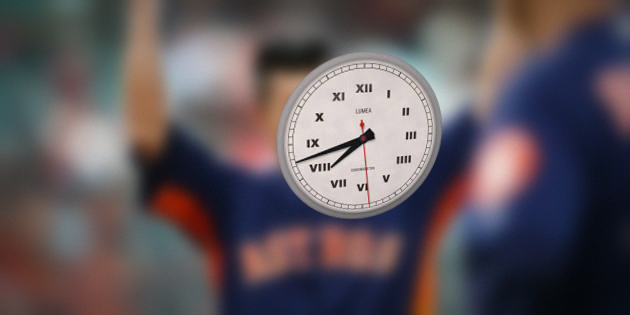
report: 7h42m29s
